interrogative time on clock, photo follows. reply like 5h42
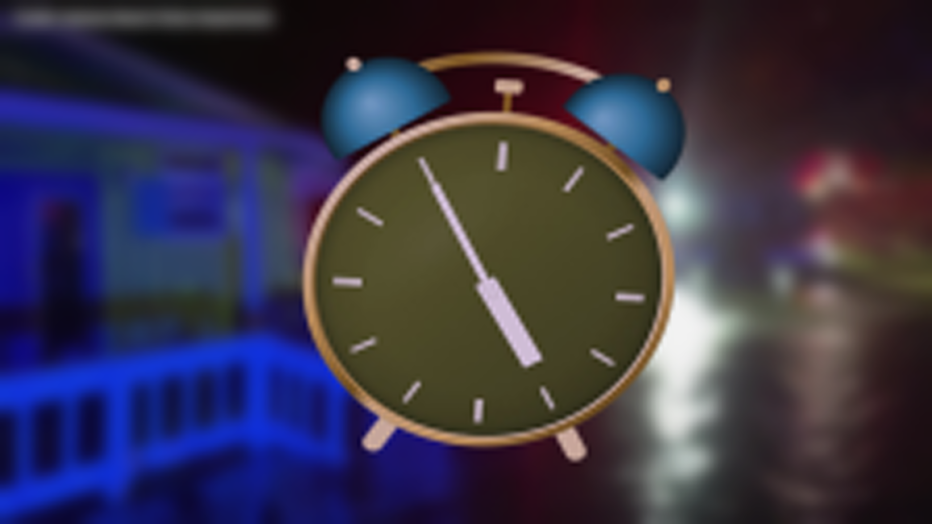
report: 4h55
